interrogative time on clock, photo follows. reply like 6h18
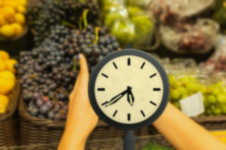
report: 5h39
